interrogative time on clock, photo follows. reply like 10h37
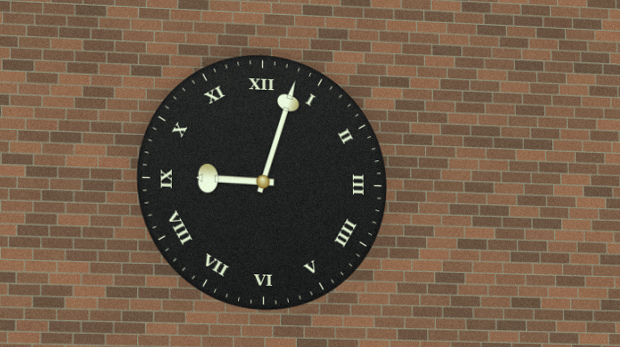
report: 9h03
